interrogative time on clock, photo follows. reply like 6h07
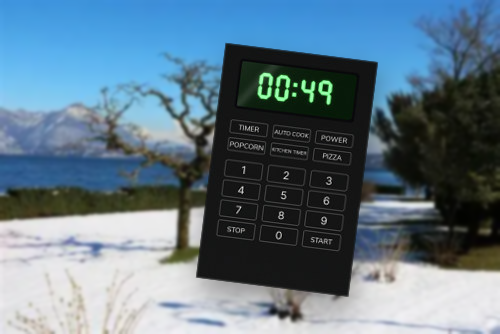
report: 0h49
